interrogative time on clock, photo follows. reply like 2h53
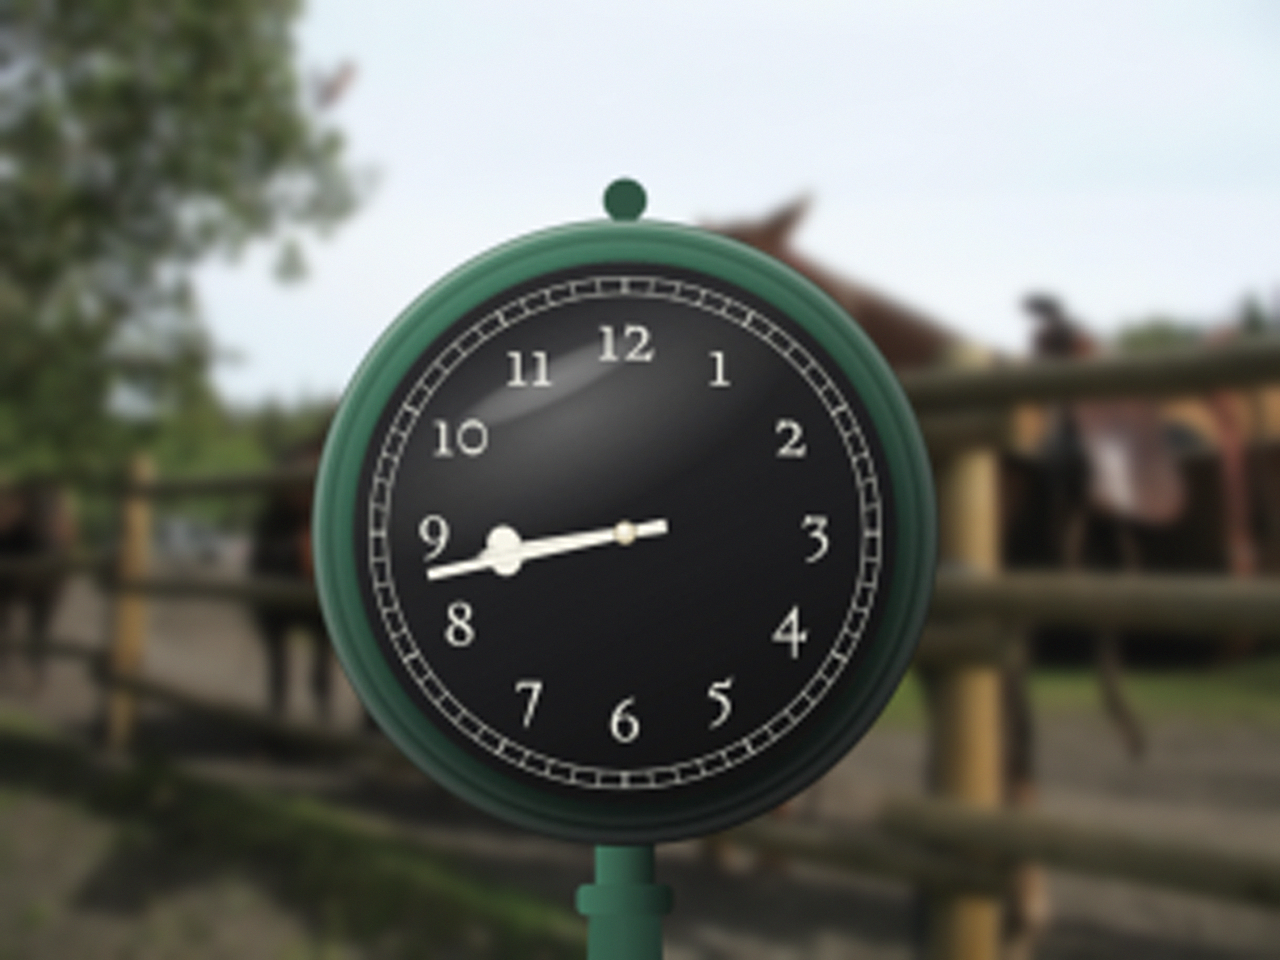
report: 8h43
